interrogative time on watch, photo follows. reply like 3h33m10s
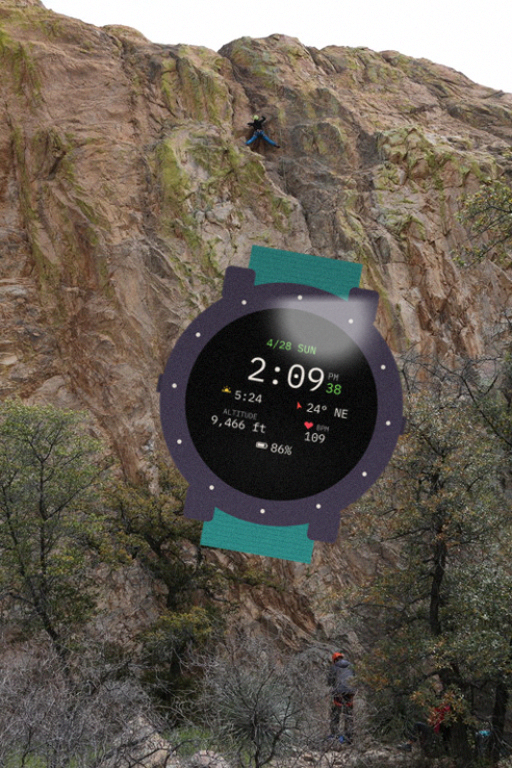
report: 2h09m38s
